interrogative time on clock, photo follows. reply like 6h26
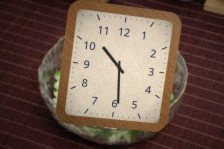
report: 10h29
